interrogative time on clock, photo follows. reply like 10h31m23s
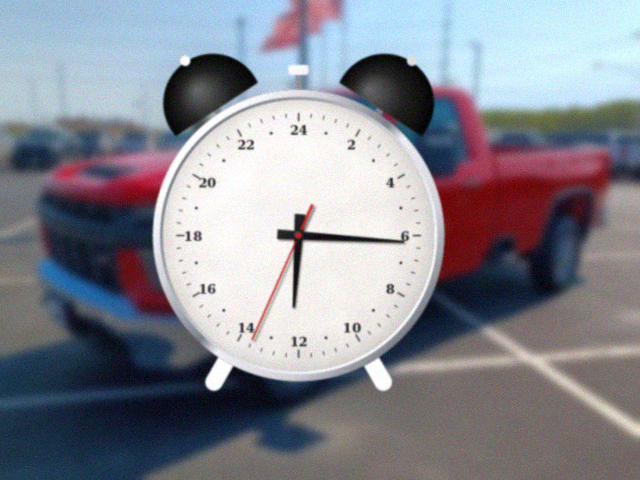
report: 12h15m34s
